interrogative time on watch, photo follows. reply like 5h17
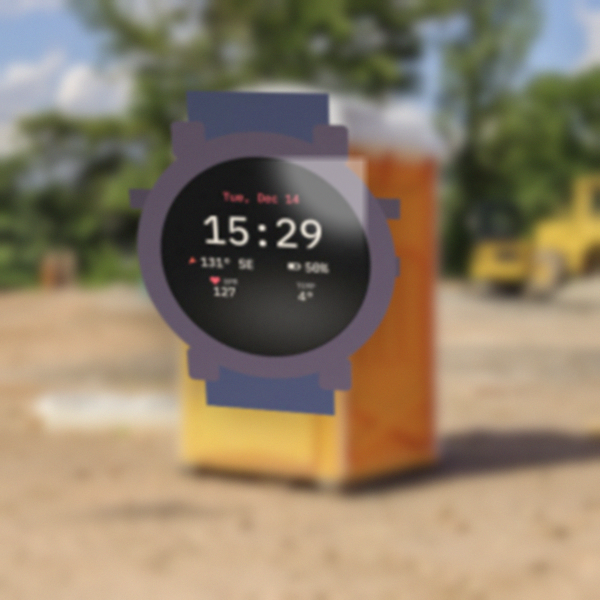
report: 15h29
